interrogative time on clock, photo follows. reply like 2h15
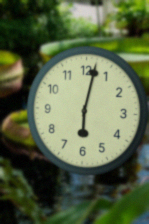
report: 6h02
